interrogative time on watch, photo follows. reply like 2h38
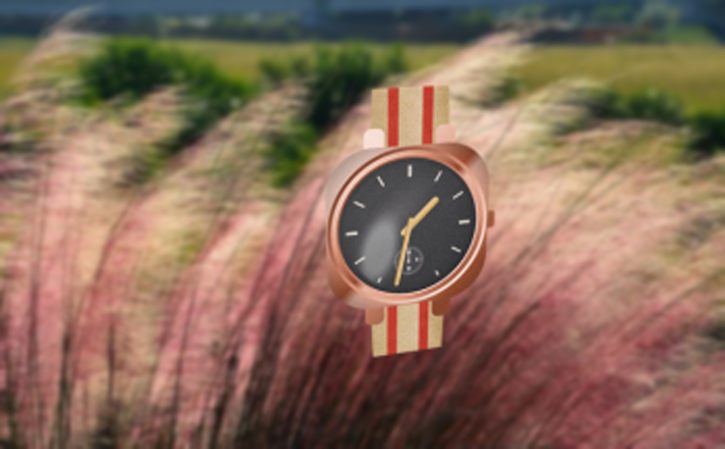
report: 1h32
